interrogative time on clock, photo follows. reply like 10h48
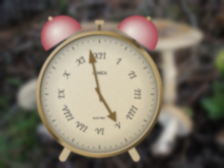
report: 4h58
